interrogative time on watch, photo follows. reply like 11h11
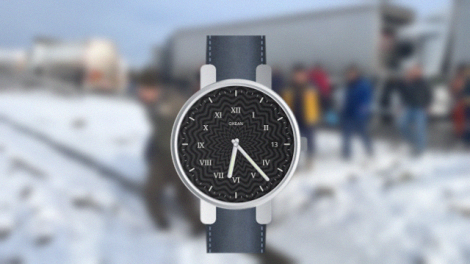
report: 6h23
